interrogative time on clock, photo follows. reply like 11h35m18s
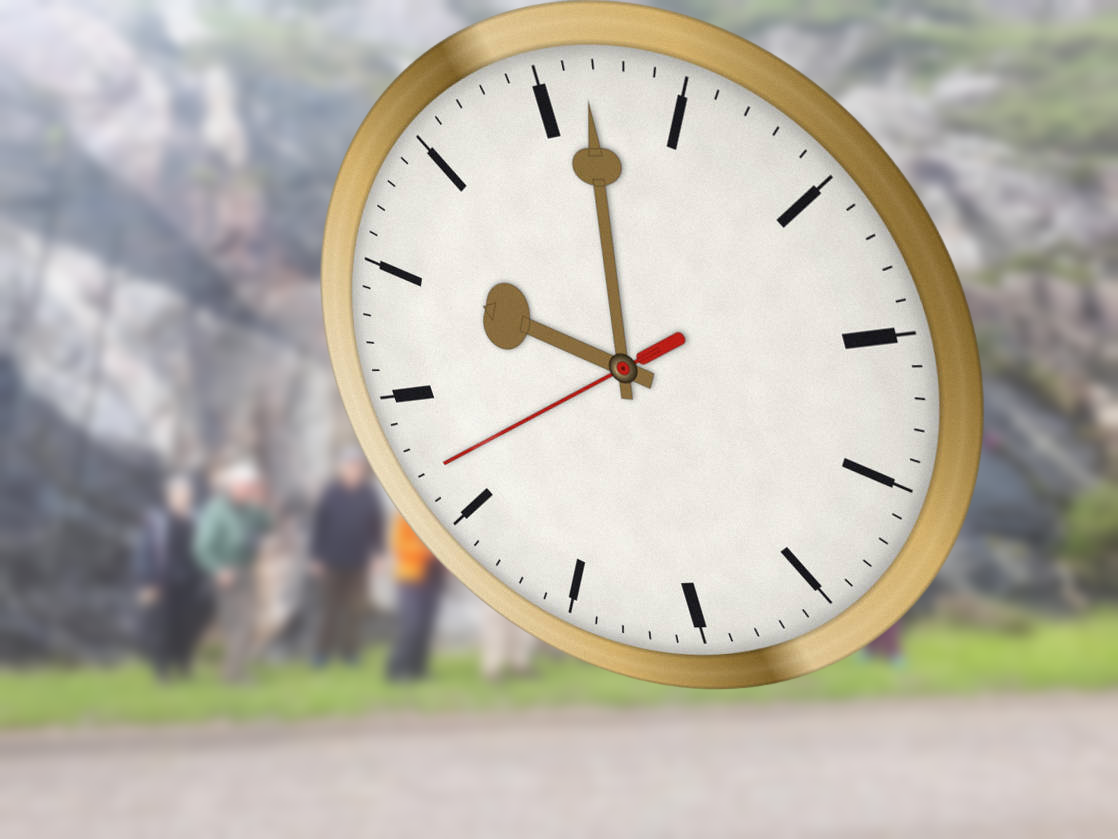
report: 10h01m42s
